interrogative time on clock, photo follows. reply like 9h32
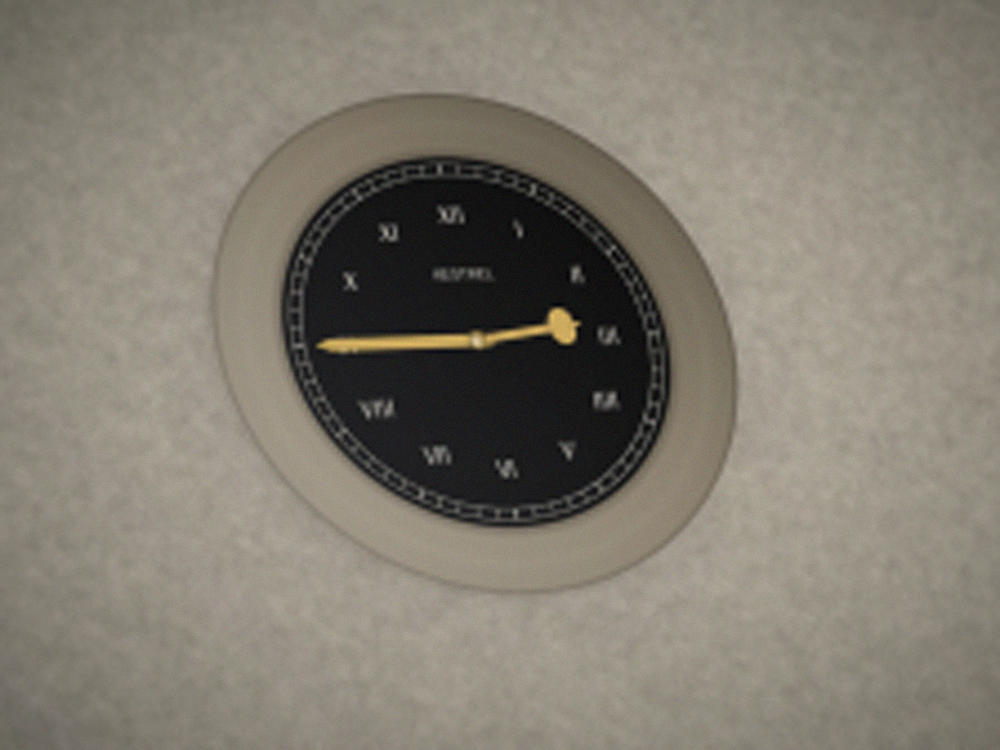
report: 2h45
